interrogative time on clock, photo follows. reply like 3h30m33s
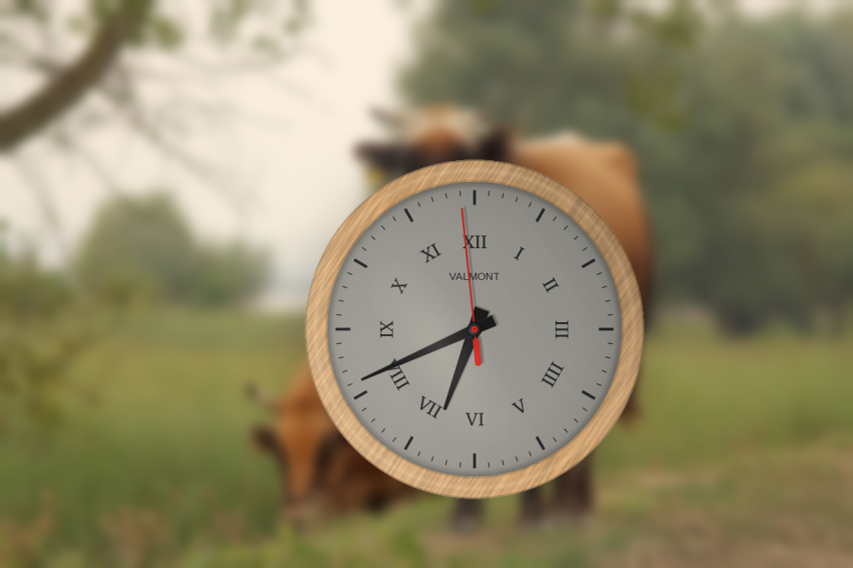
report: 6h40m59s
